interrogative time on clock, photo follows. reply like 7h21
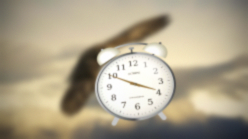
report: 3h50
